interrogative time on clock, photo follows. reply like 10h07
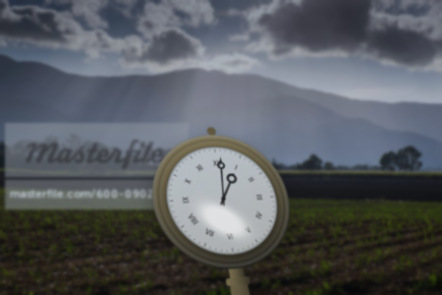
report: 1h01
